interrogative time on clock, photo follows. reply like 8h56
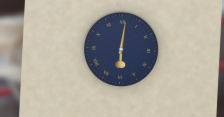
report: 6h01
